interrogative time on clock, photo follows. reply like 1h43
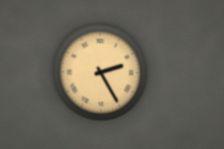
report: 2h25
